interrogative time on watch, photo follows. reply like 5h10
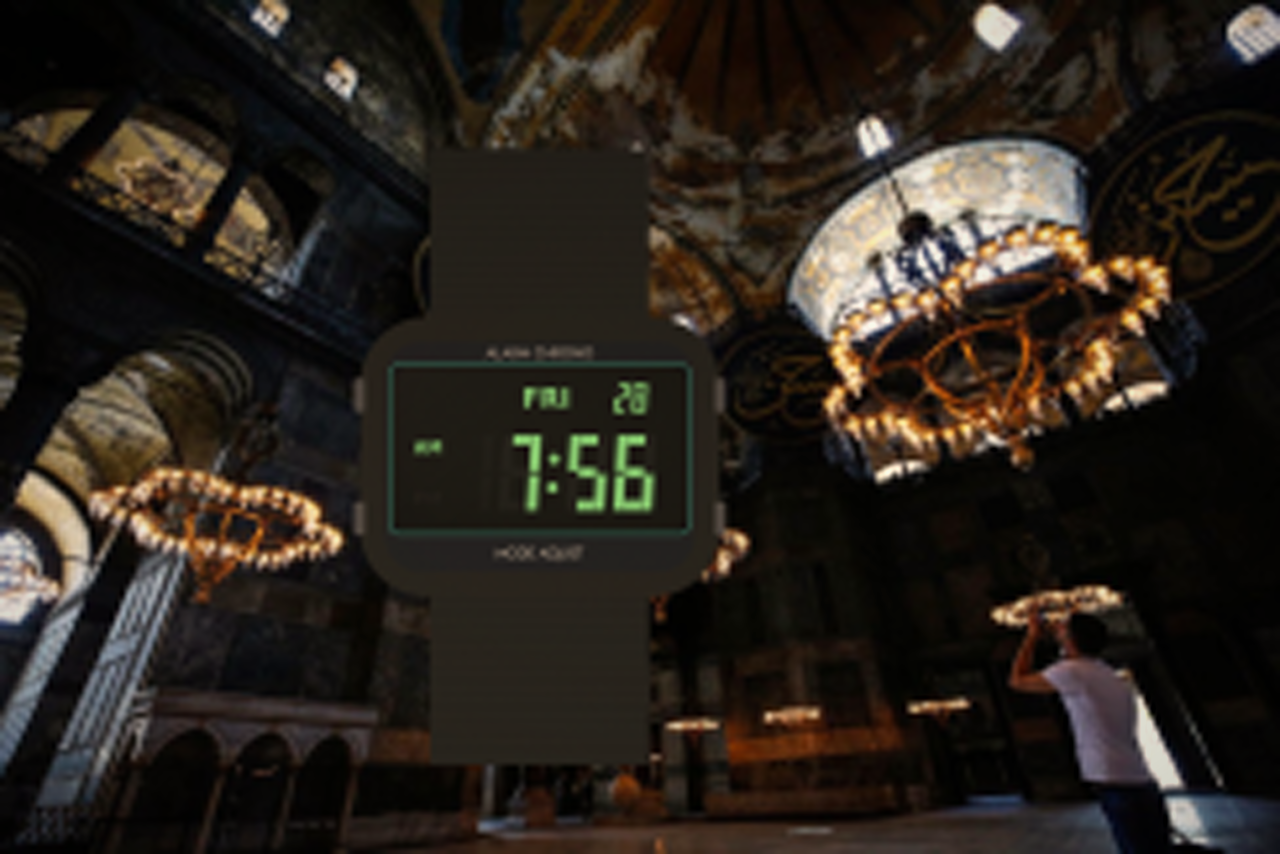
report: 7h56
